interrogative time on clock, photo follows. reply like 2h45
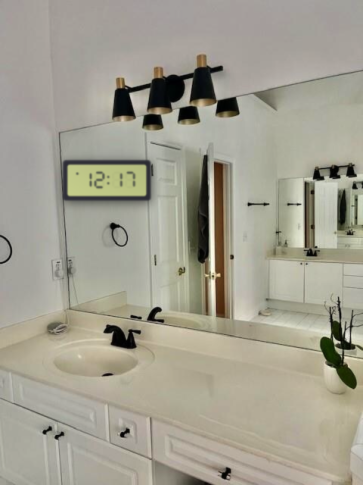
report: 12h17
